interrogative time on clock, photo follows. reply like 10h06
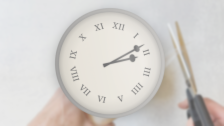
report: 2h08
